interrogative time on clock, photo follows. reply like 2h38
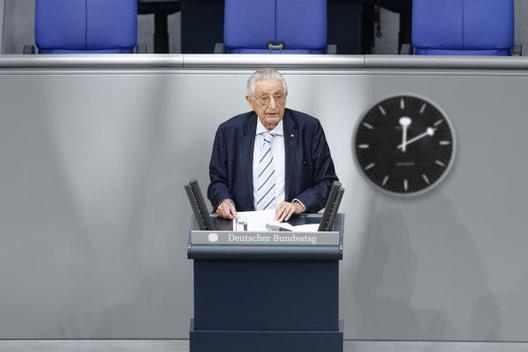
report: 12h11
